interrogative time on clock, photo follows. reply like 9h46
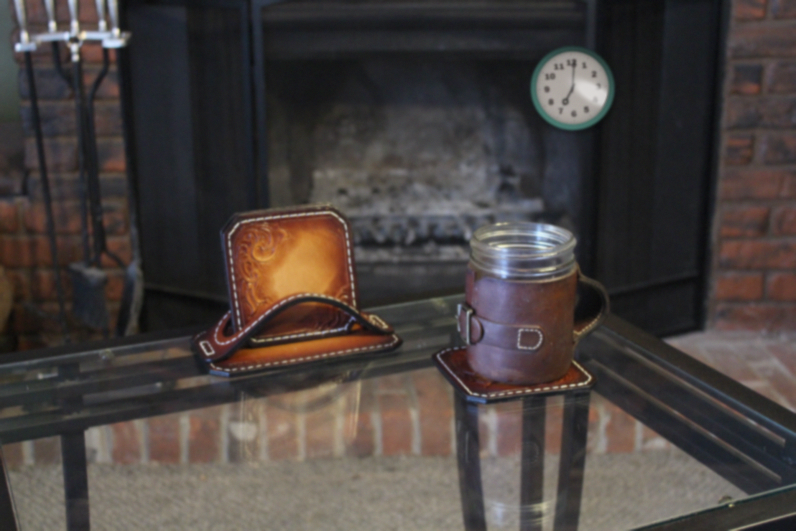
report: 7h01
